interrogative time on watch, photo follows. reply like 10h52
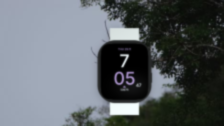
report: 7h05
